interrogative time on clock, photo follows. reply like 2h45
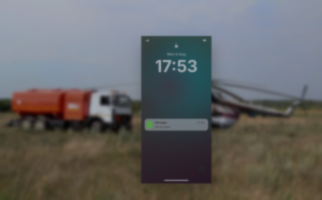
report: 17h53
